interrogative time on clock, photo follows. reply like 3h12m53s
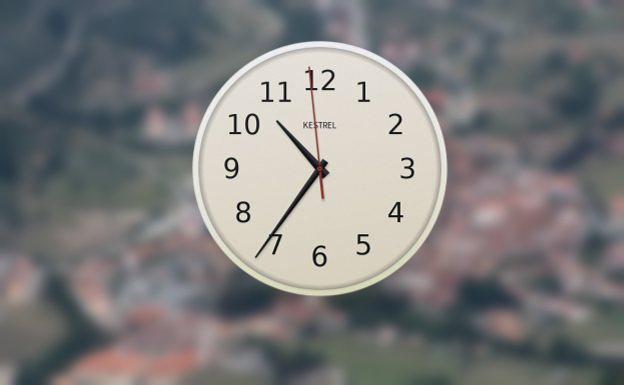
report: 10h35m59s
